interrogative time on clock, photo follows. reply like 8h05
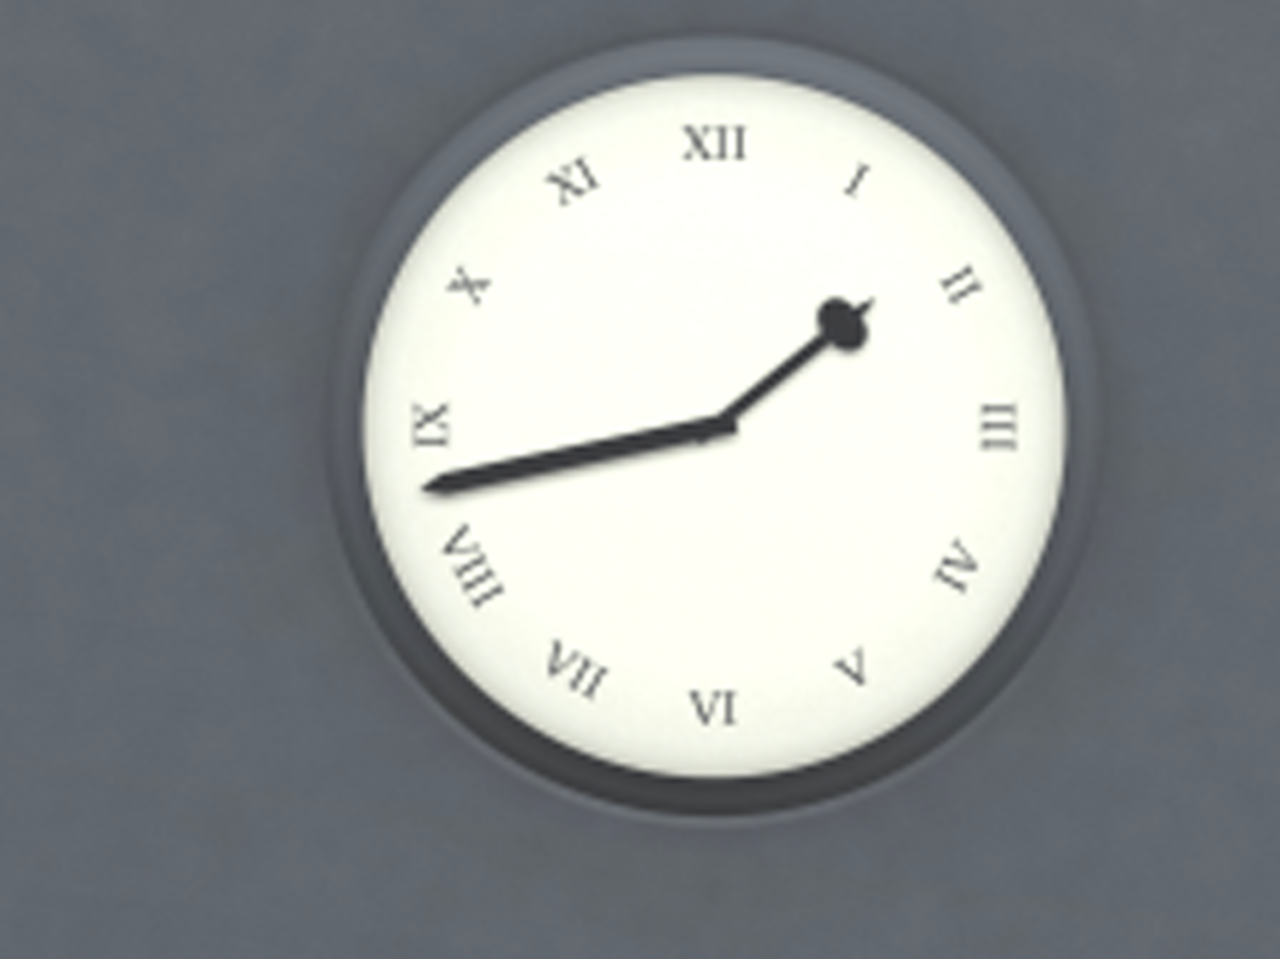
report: 1h43
